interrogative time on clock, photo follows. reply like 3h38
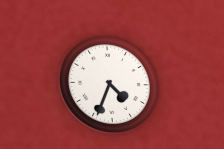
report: 4h34
